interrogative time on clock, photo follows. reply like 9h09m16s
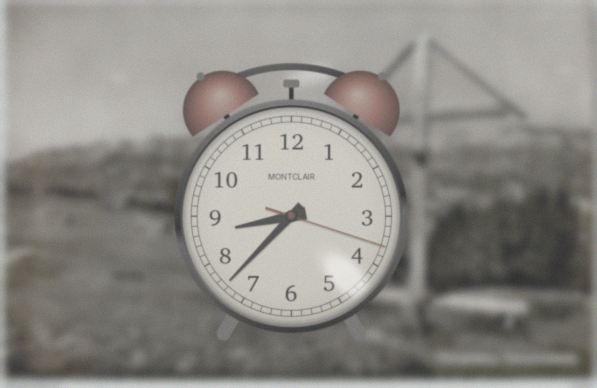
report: 8h37m18s
